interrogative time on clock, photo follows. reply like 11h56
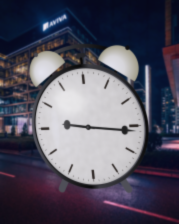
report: 9h16
